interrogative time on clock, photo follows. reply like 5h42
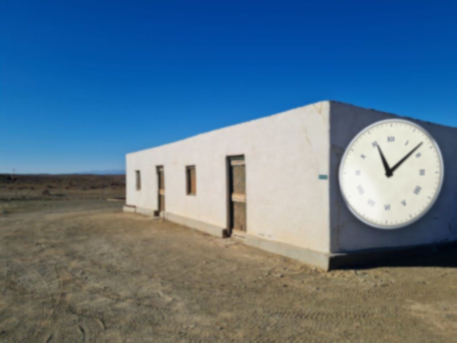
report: 11h08
